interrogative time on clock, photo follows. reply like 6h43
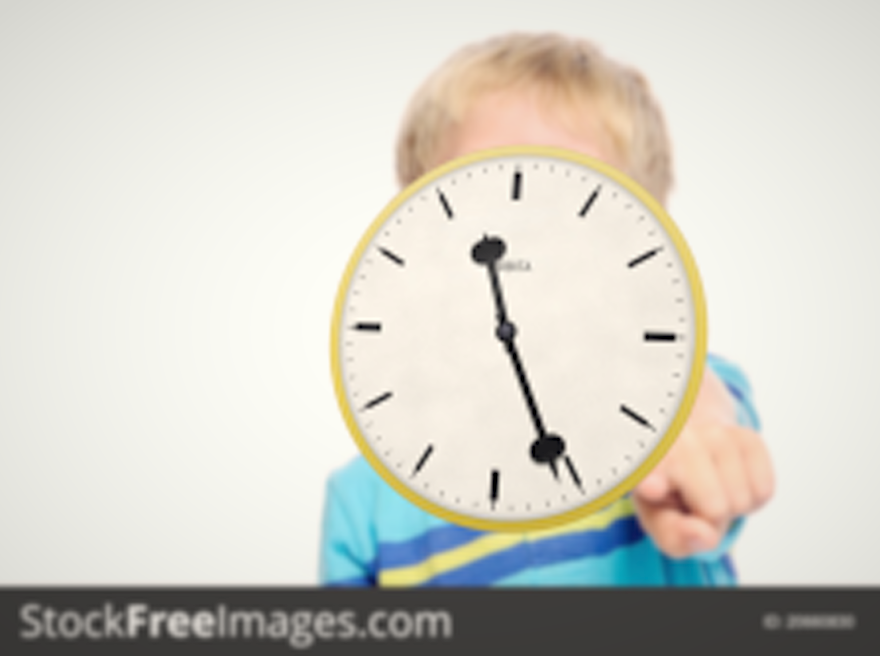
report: 11h26
